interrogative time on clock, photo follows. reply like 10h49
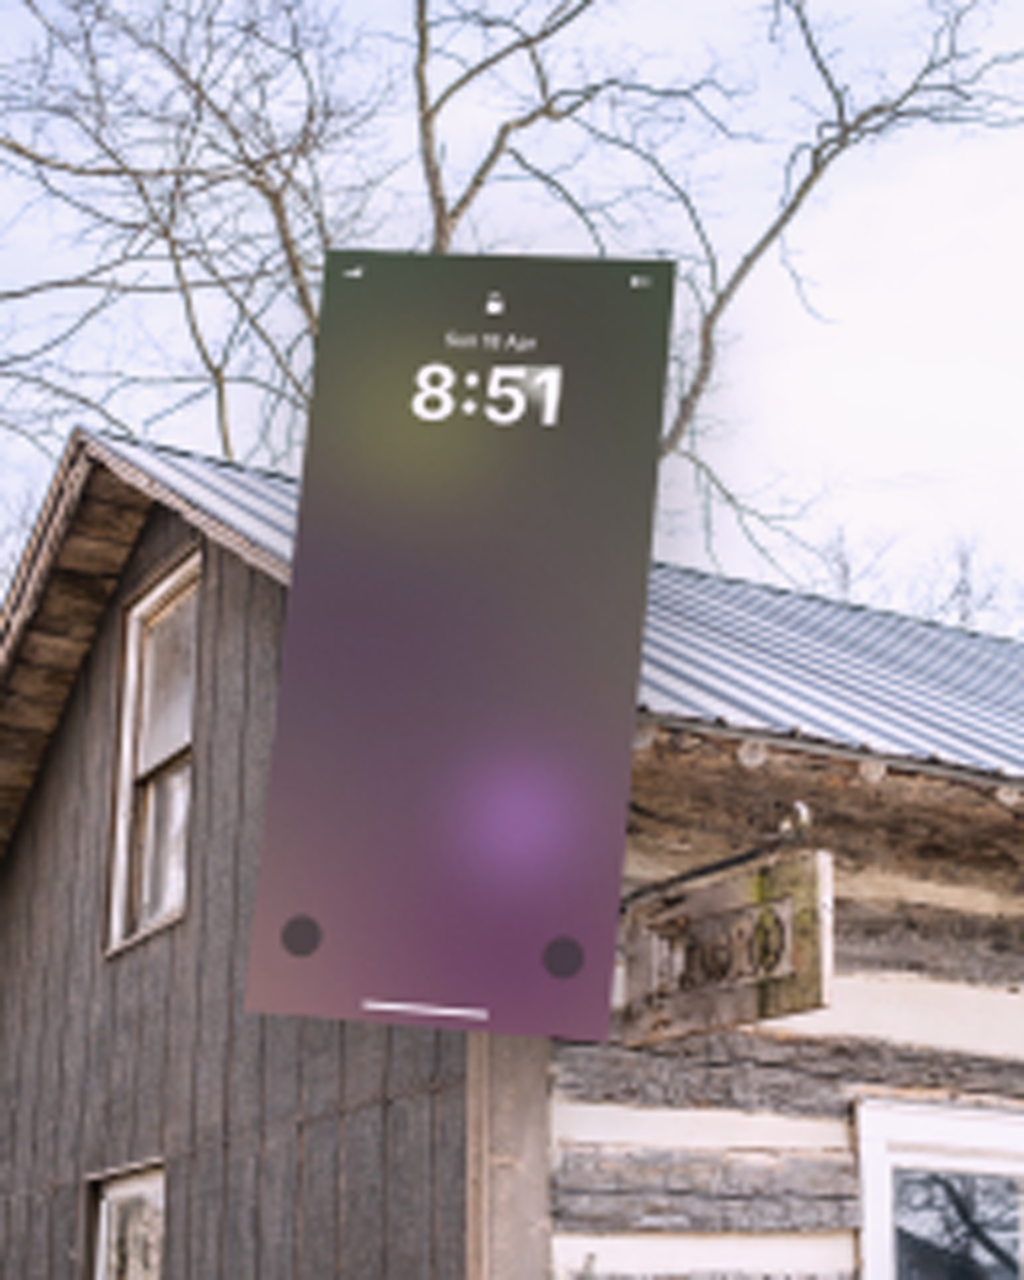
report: 8h51
